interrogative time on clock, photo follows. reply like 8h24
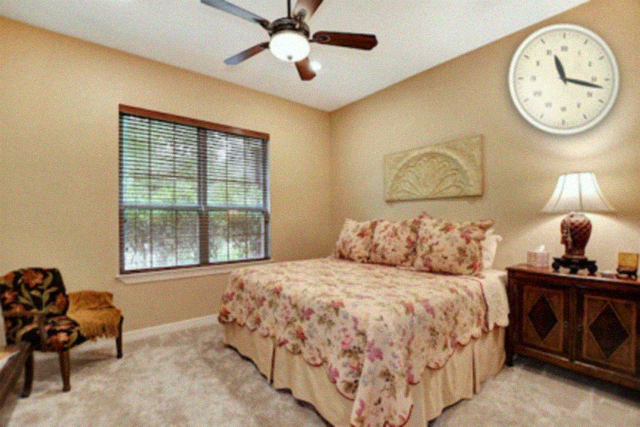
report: 11h17
